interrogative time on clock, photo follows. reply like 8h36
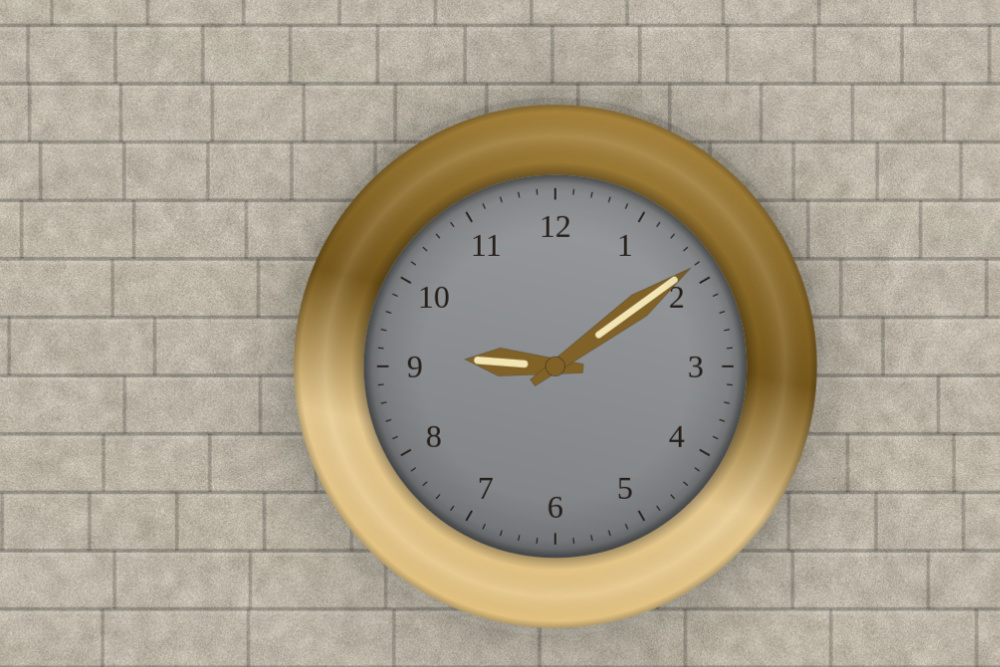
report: 9h09
